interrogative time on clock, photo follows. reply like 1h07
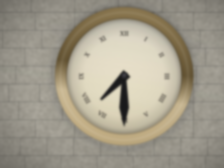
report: 7h30
